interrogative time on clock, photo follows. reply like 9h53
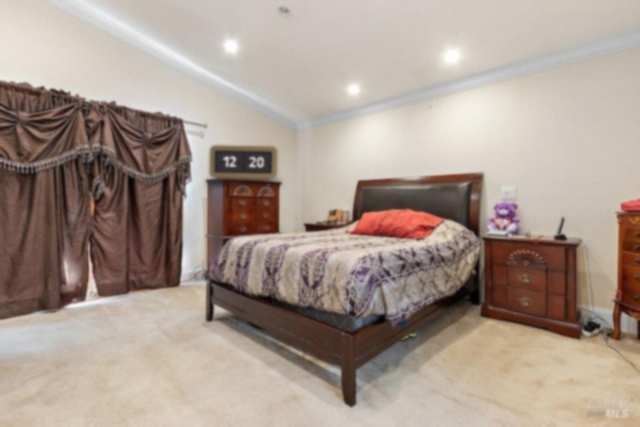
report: 12h20
